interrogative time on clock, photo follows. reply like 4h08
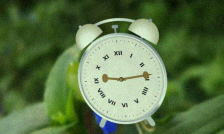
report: 9h14
